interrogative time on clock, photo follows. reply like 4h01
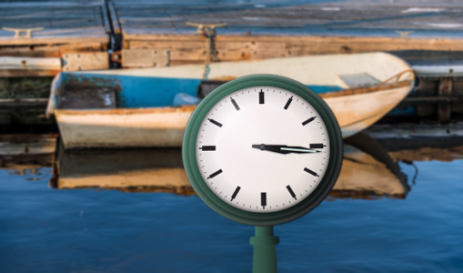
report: 3h16
